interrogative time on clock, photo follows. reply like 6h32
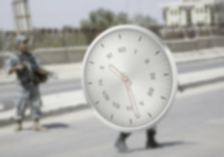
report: 10h28
